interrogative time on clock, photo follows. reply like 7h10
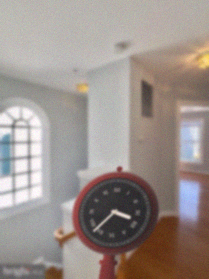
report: 3h37
